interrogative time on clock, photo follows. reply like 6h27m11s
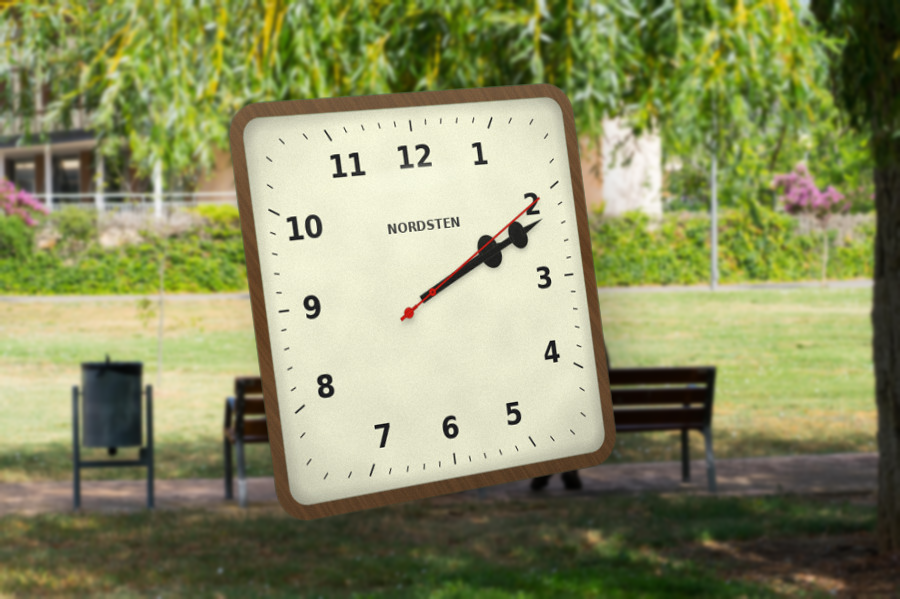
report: 2h11m10s
